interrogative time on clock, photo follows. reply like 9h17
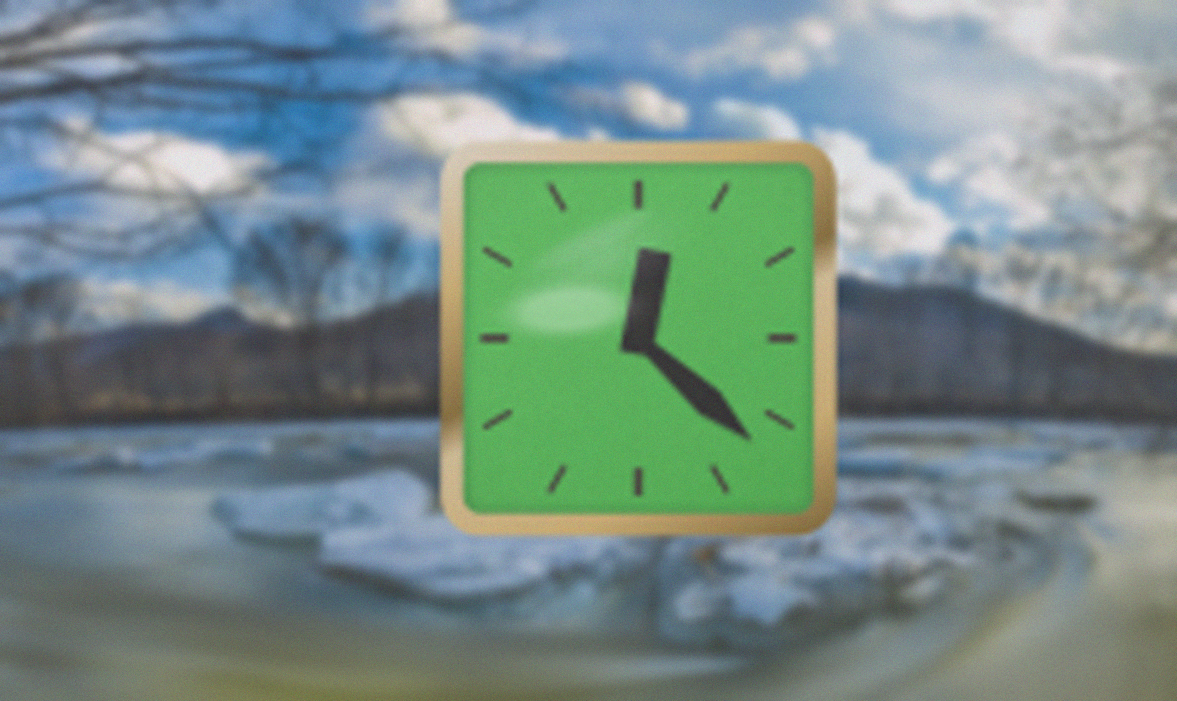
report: 12h22
